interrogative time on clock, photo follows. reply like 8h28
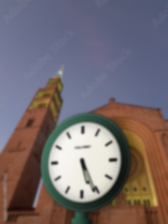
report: 5h26
